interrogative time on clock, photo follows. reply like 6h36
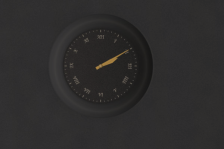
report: 2h10
